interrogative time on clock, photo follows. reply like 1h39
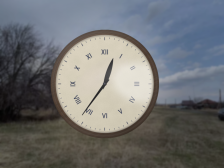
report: 12h36
